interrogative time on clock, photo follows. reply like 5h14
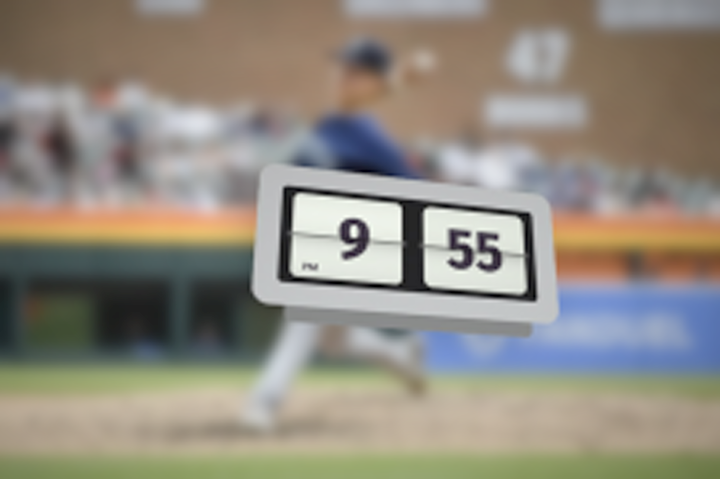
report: 9h55
